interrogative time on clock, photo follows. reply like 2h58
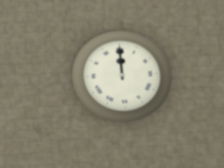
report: 12h00
